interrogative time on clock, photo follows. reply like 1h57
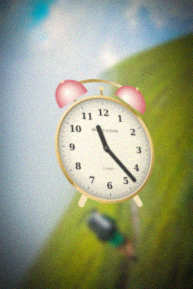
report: 11h23
